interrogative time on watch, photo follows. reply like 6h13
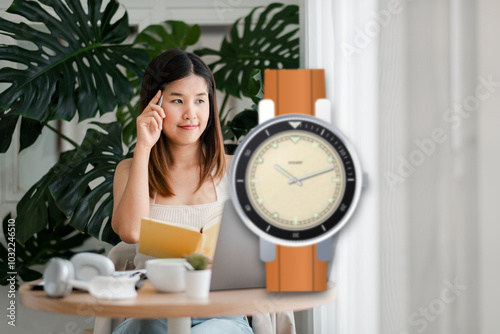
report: 10h12
